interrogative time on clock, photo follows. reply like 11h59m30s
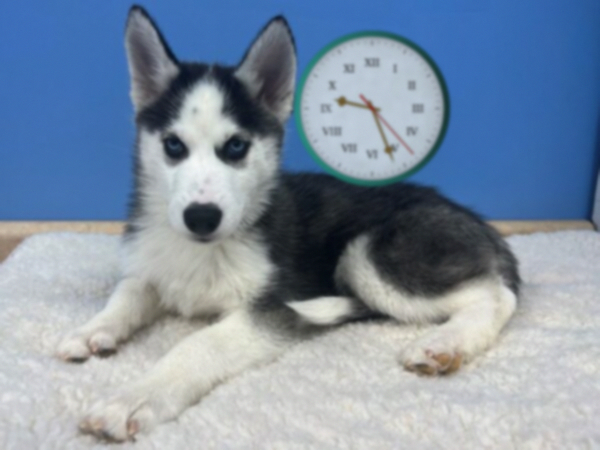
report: 9h26m23s
